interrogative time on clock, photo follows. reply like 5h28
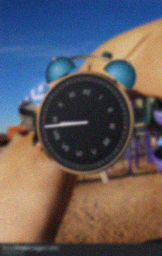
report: 8h43
